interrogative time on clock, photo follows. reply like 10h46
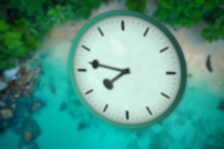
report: 7h47
